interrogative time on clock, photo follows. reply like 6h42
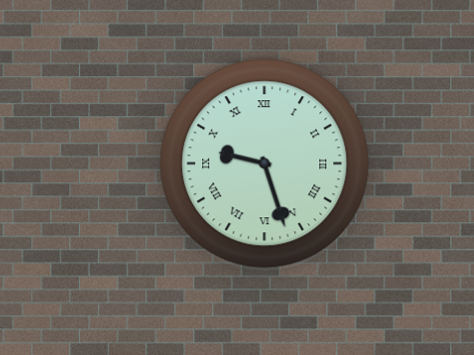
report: 9h27
